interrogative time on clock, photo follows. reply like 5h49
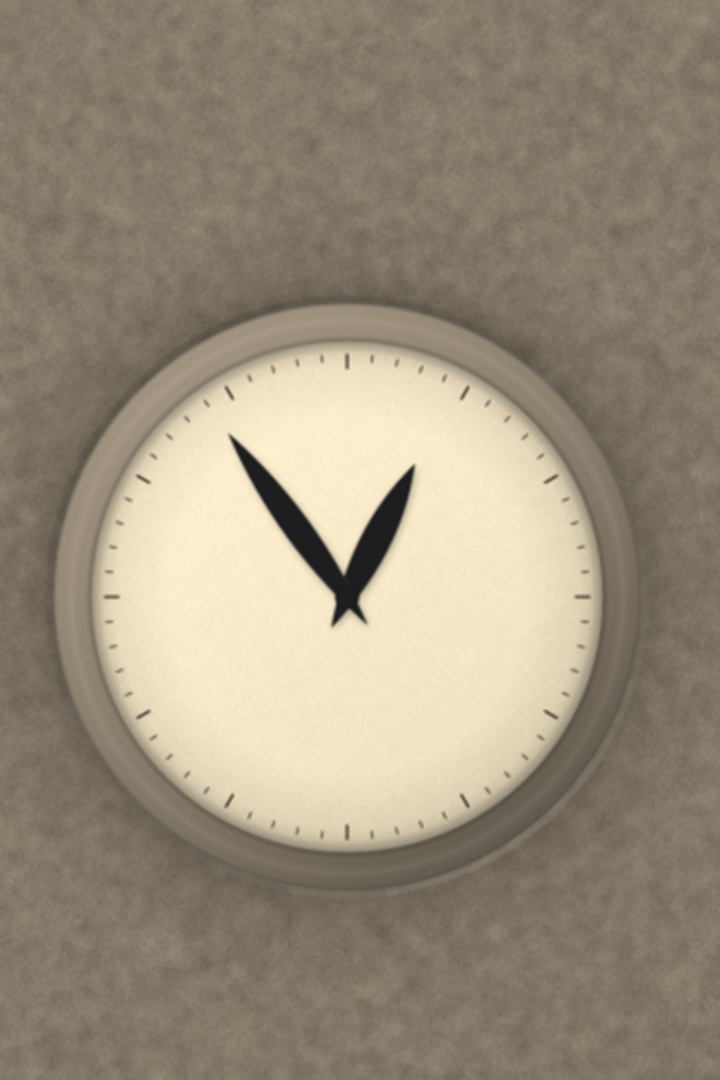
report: 12h54
